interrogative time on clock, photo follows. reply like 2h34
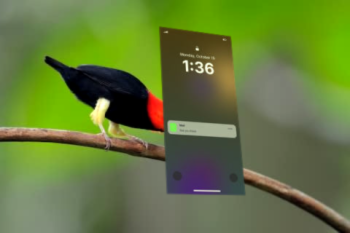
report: 1h36
